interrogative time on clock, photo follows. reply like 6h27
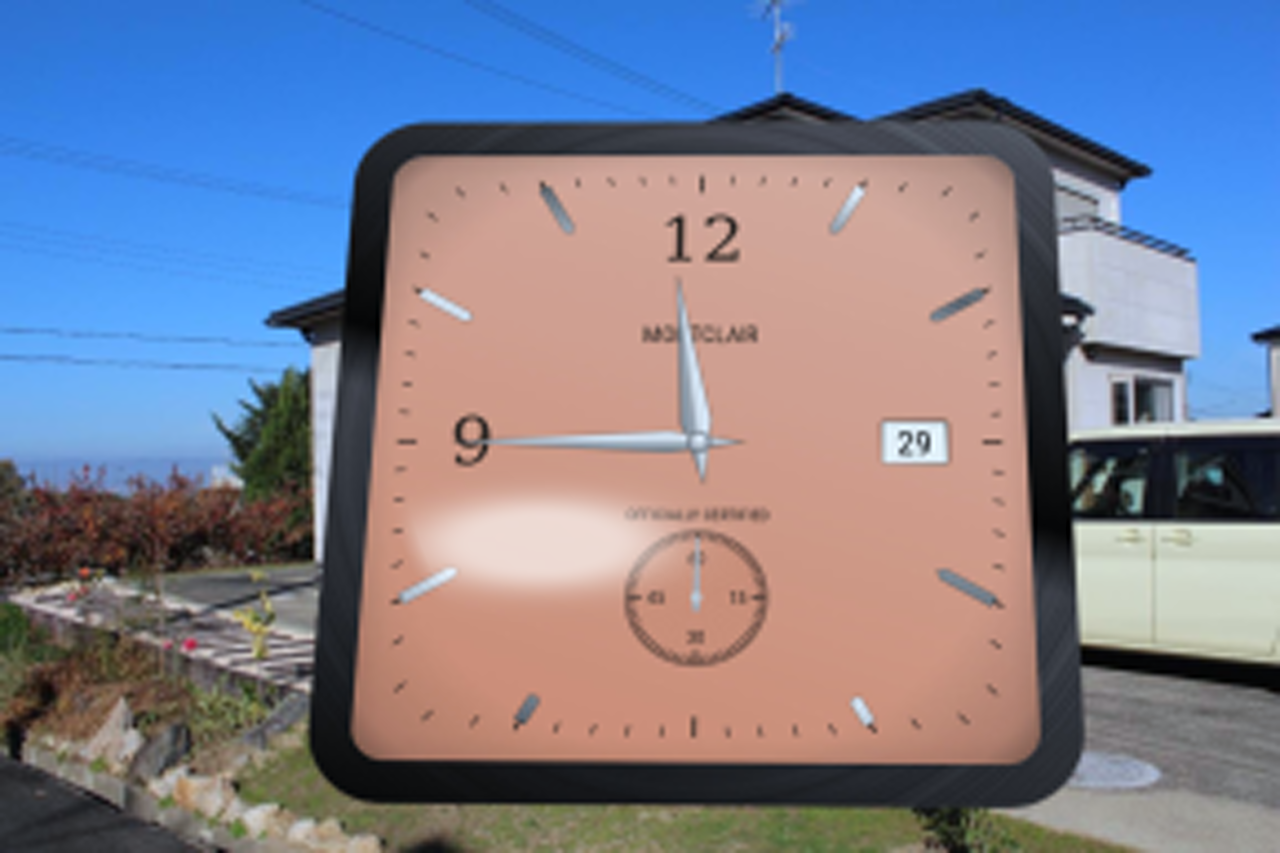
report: 11h45
